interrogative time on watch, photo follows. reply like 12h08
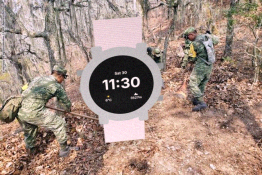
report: 11h30
